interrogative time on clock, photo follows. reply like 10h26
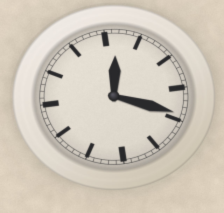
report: 12h19
